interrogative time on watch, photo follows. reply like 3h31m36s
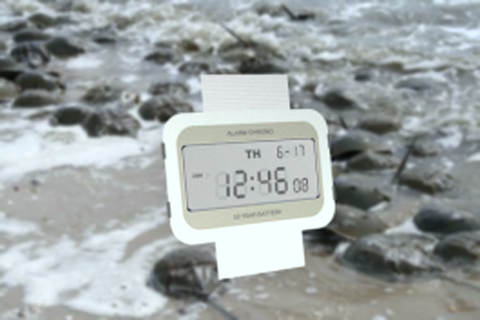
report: 12h46m08s
